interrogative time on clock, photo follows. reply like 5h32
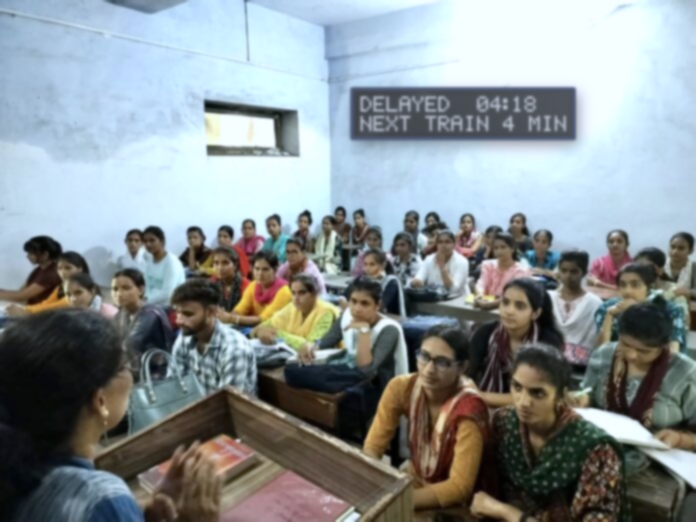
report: 4h18
